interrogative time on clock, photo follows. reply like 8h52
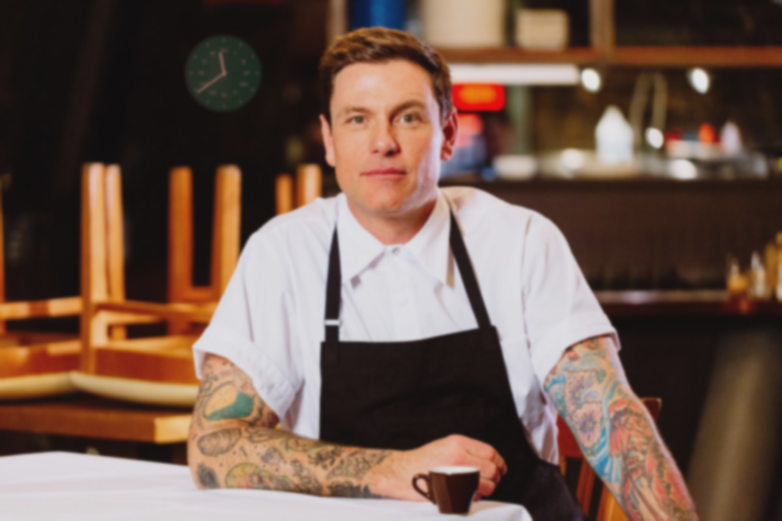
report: 11h39
